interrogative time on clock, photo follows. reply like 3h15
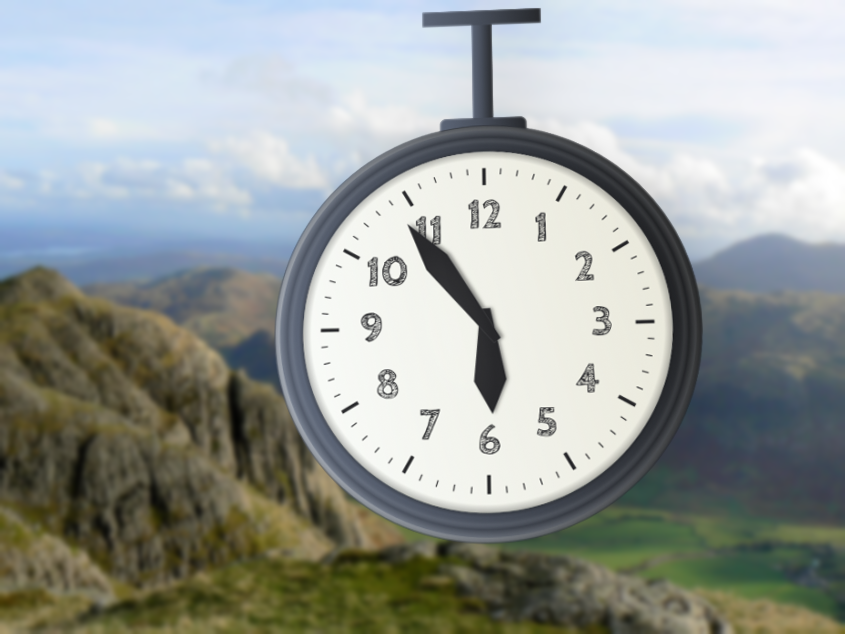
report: 5h54
